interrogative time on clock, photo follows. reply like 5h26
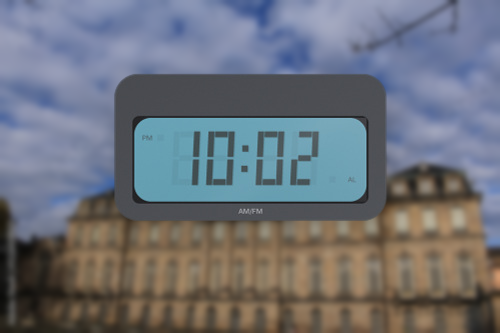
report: 10h02
